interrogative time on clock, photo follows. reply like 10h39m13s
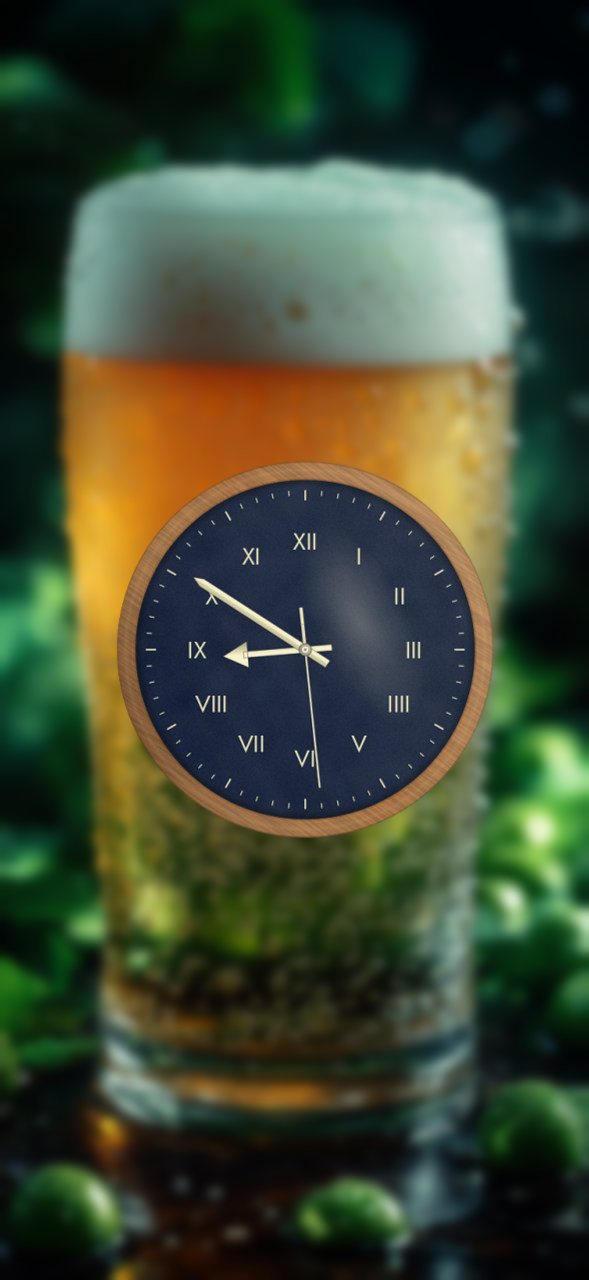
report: 8h50m29s
